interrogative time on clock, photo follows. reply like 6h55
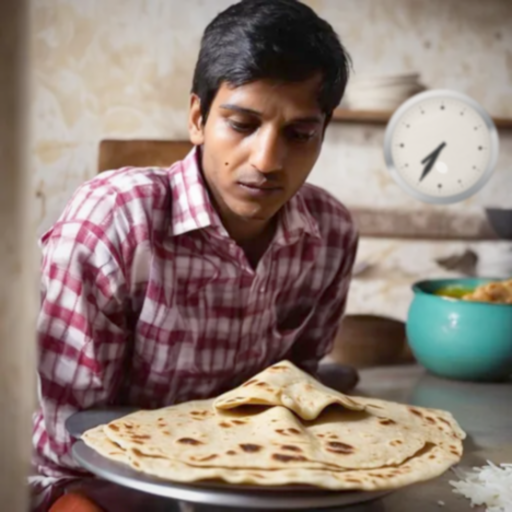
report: 7h35
